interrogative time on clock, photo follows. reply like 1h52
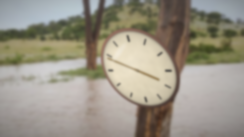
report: 3h49
